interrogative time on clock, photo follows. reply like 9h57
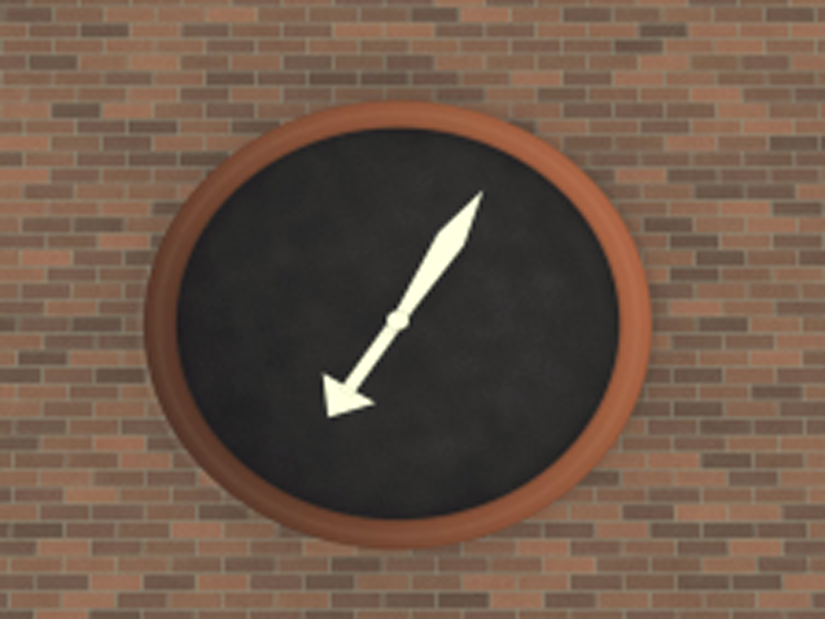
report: 7h05
